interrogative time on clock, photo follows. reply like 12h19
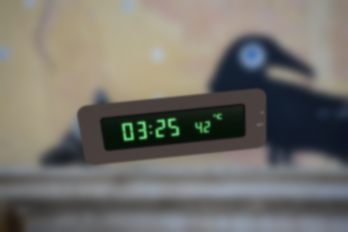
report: 3h25
